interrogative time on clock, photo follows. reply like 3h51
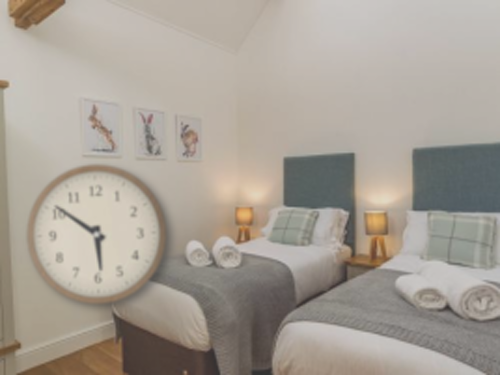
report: 5h51
